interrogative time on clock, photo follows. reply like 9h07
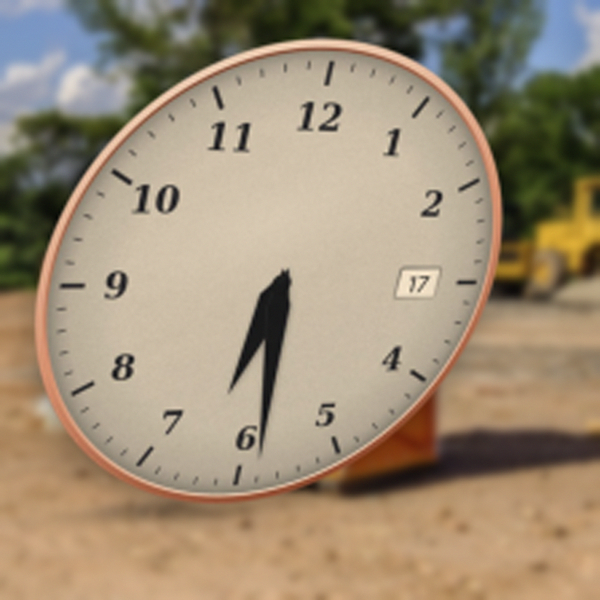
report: 6h29
